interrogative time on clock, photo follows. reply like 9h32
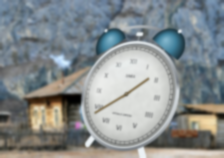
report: 1h39
